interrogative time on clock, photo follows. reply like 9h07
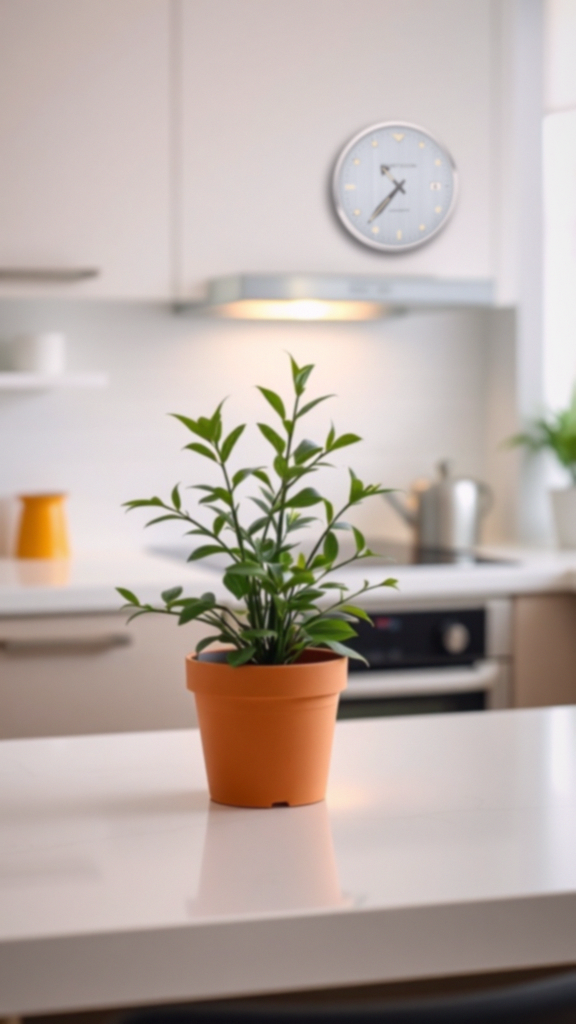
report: 10h37
